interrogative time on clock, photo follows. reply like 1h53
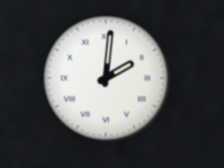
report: 2h01
